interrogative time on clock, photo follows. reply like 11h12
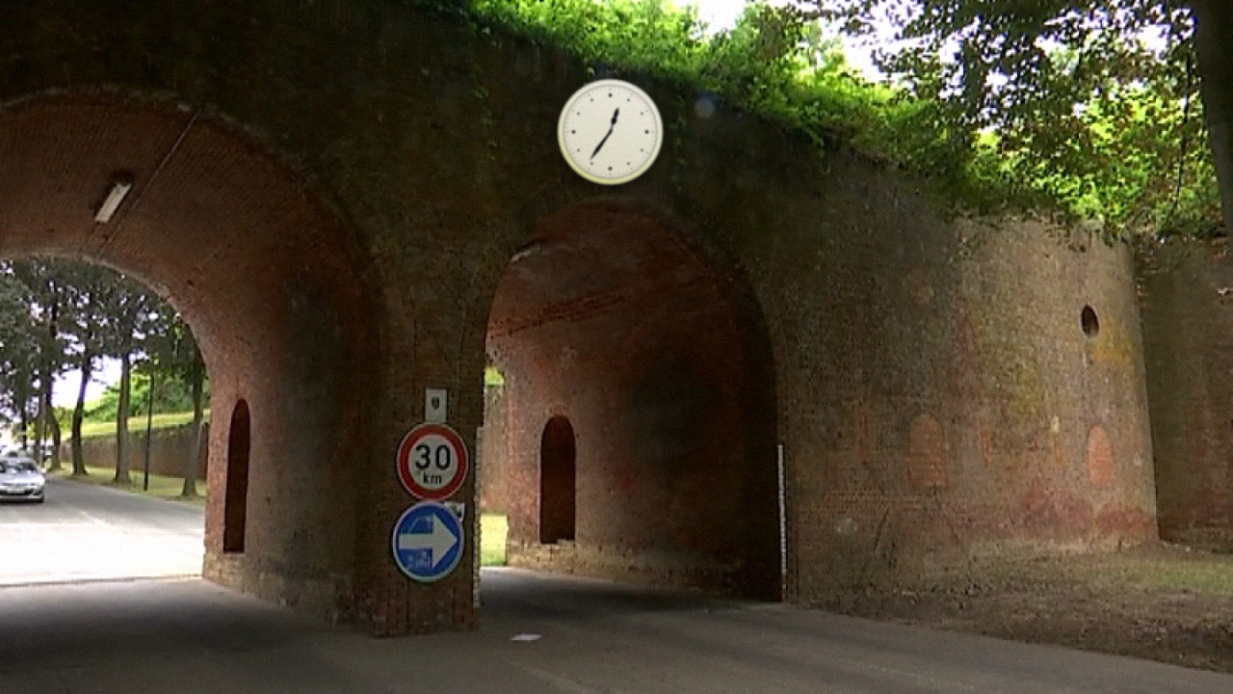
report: 12h36
